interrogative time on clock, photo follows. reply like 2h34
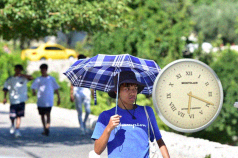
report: 6h19
